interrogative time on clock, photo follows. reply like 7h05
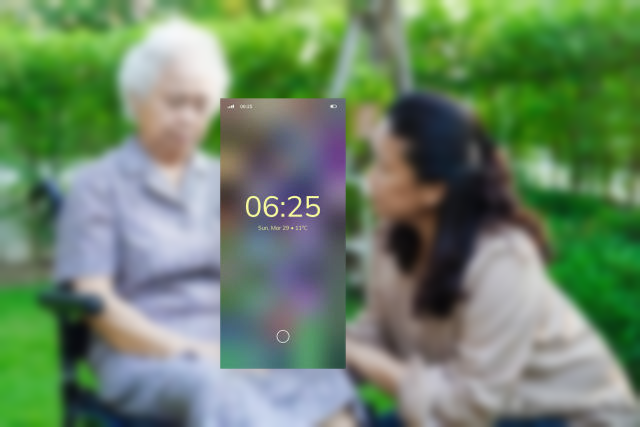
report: 6h25
